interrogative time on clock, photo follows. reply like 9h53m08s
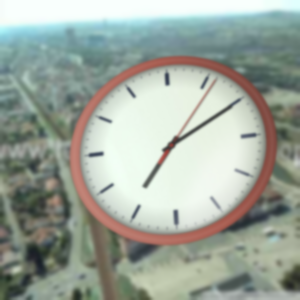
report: 7h10m06s
